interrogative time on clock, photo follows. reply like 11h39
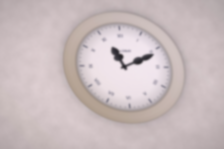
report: 11h11
